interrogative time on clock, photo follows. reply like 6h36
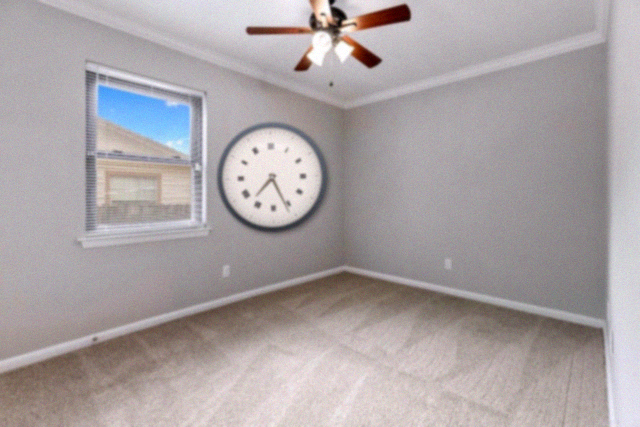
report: 7h26
